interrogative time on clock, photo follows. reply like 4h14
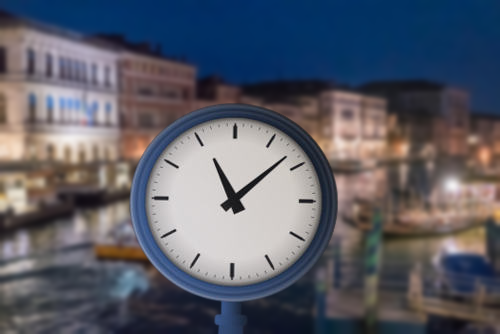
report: 11h08
